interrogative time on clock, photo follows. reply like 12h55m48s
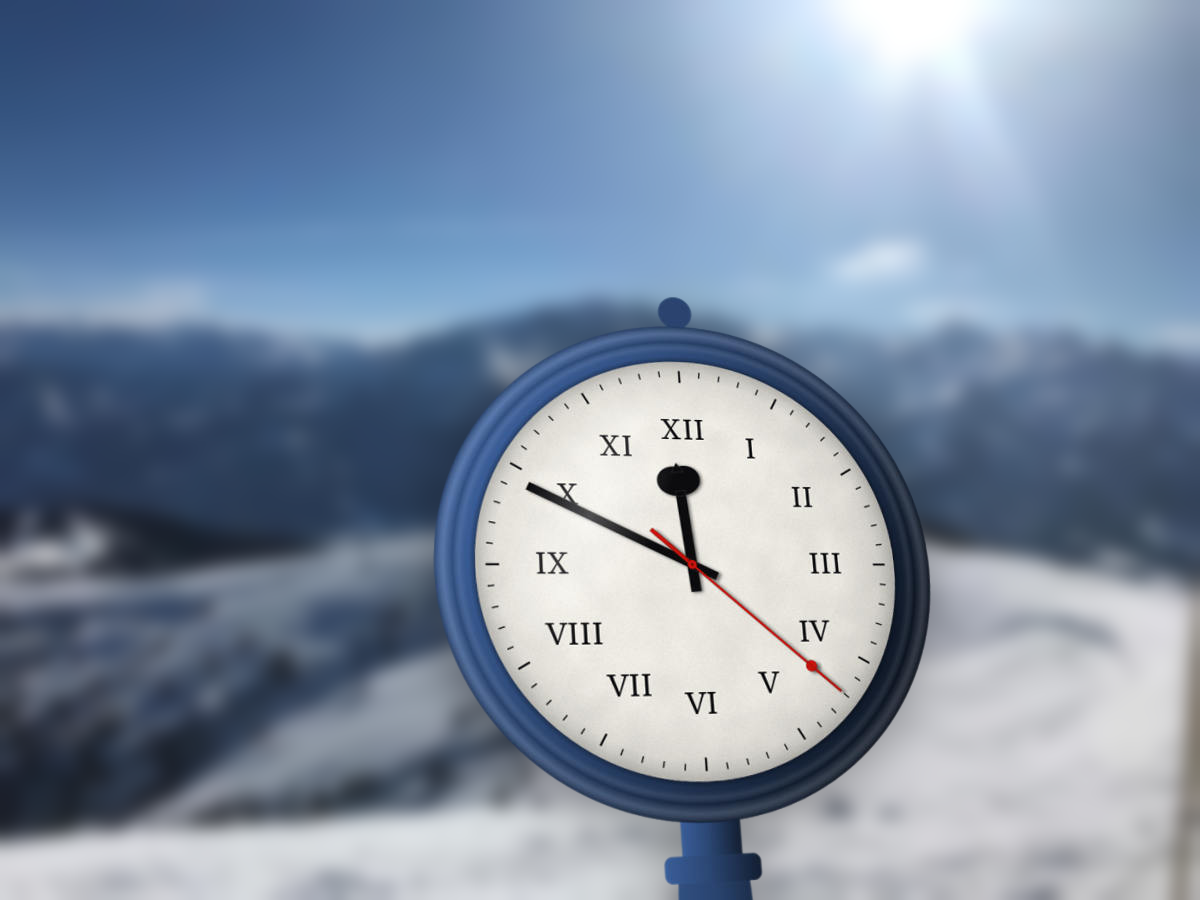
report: 11h49m22s
